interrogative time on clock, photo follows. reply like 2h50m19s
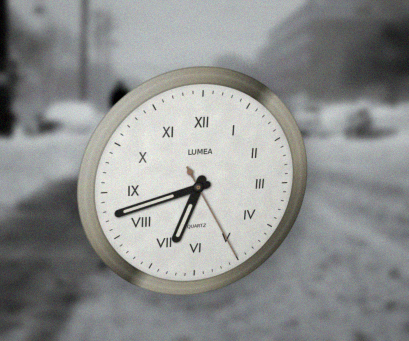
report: 6h42m25s
